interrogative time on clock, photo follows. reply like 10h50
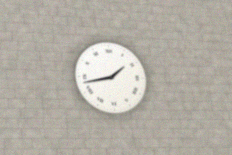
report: 1h43
